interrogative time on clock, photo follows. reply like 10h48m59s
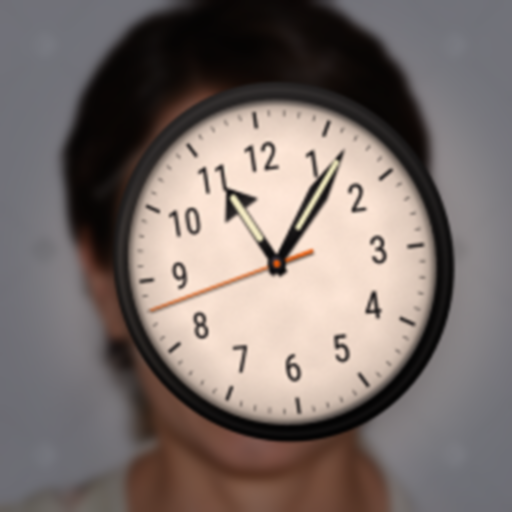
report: 11h06m43s
